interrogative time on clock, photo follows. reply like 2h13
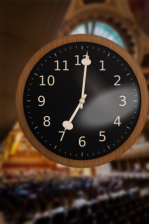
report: 7h01
